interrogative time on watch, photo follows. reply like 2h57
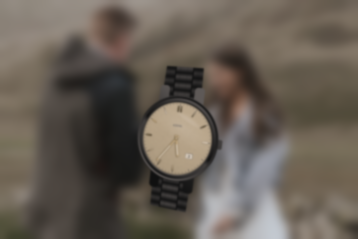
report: 5h36
